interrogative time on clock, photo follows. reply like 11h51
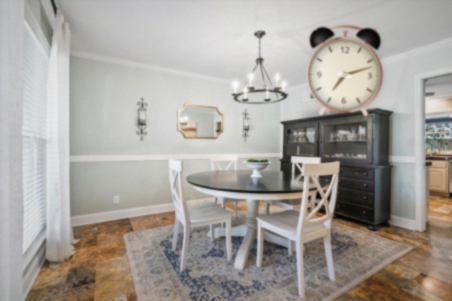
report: 7h12
